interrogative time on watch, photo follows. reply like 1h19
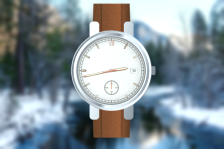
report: 2h43
